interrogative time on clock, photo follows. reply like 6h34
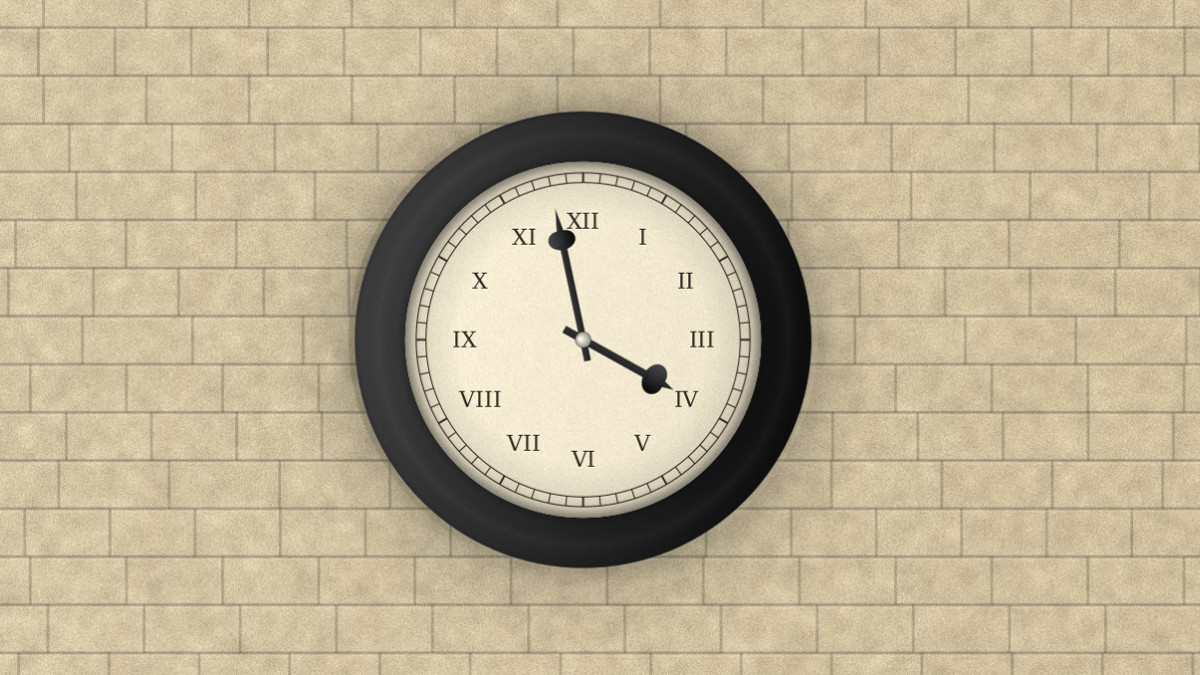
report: 3h58
